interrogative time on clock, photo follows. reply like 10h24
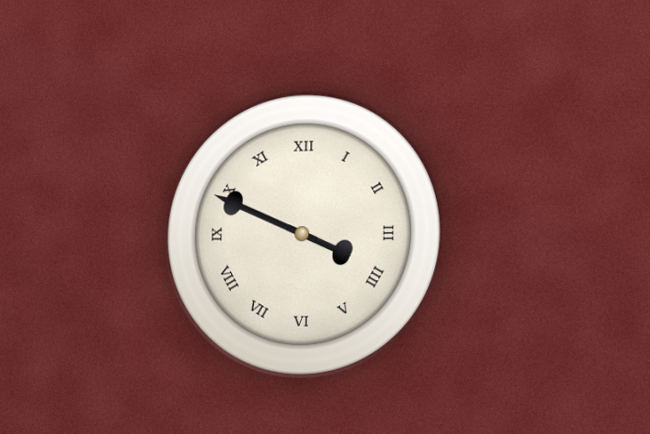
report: 3h49
